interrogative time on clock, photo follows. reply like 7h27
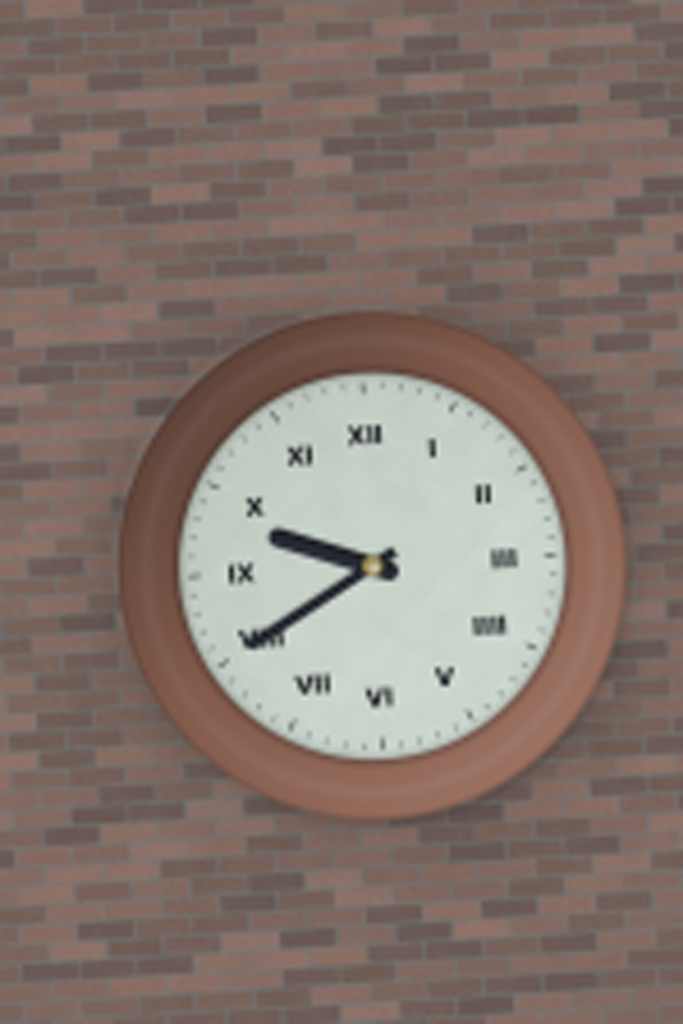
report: 9h40
